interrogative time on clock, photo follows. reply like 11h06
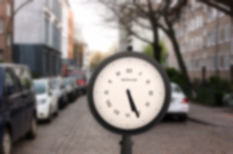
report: 5h26
